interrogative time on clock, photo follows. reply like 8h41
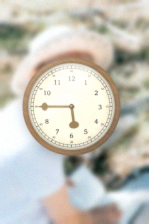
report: 5h45
